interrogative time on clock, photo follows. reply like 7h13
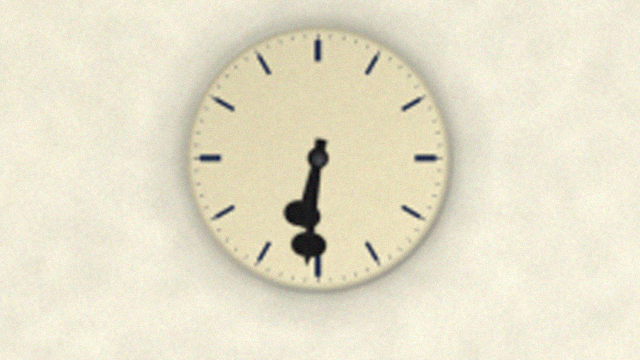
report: 6h31
